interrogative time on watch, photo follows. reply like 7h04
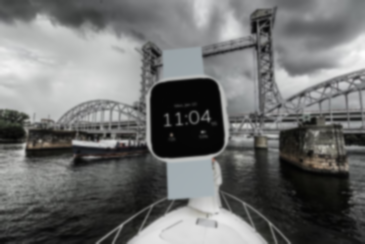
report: 11h04
